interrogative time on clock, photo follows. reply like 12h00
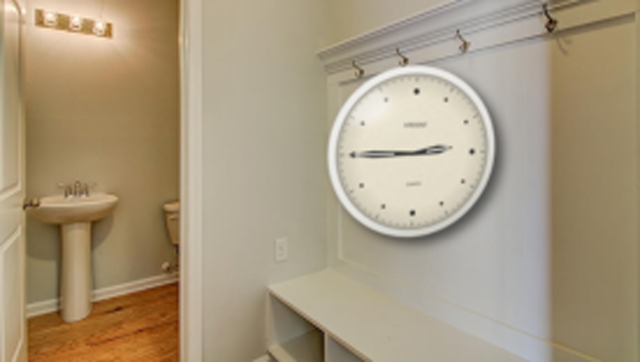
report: 2h45
